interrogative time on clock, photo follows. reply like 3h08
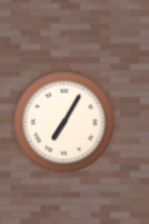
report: 7h05
